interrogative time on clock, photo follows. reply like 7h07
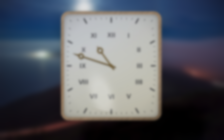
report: 10h48
